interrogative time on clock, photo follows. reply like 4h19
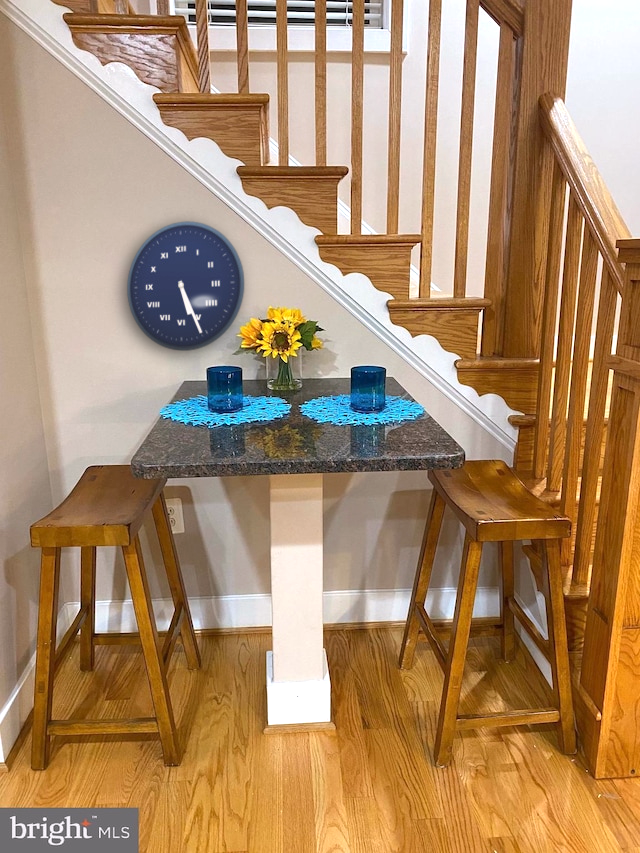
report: 5h26
